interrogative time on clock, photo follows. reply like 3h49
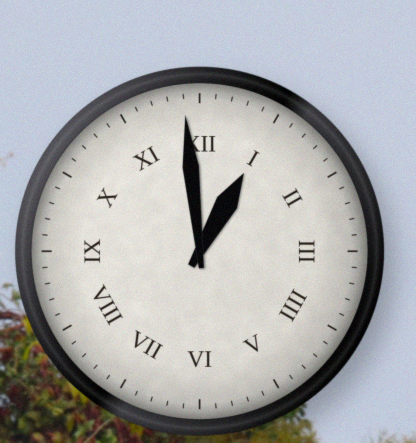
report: 12h59
